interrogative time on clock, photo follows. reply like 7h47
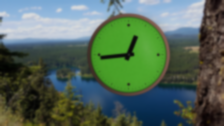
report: 12h44
